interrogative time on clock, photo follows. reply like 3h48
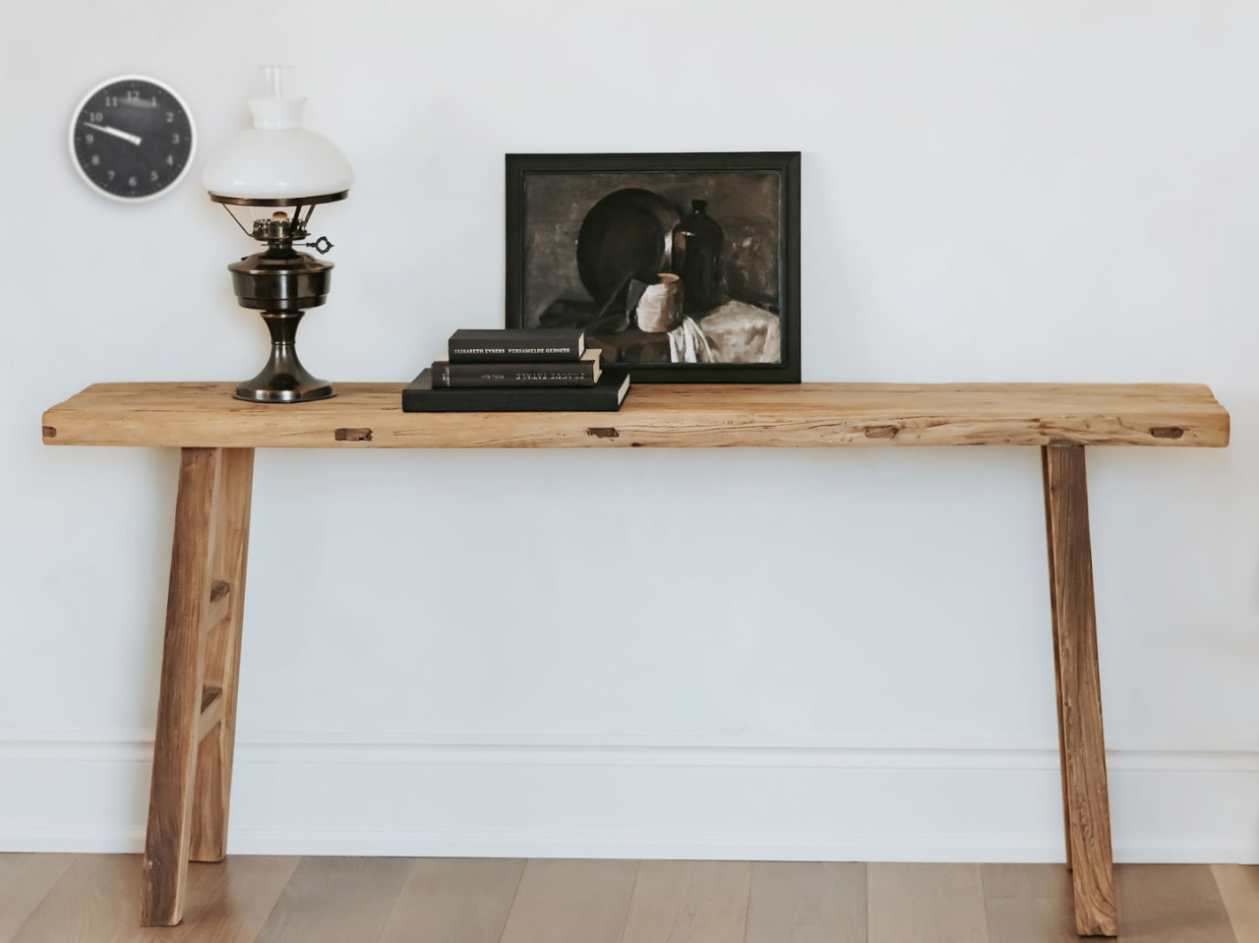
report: 9h48
